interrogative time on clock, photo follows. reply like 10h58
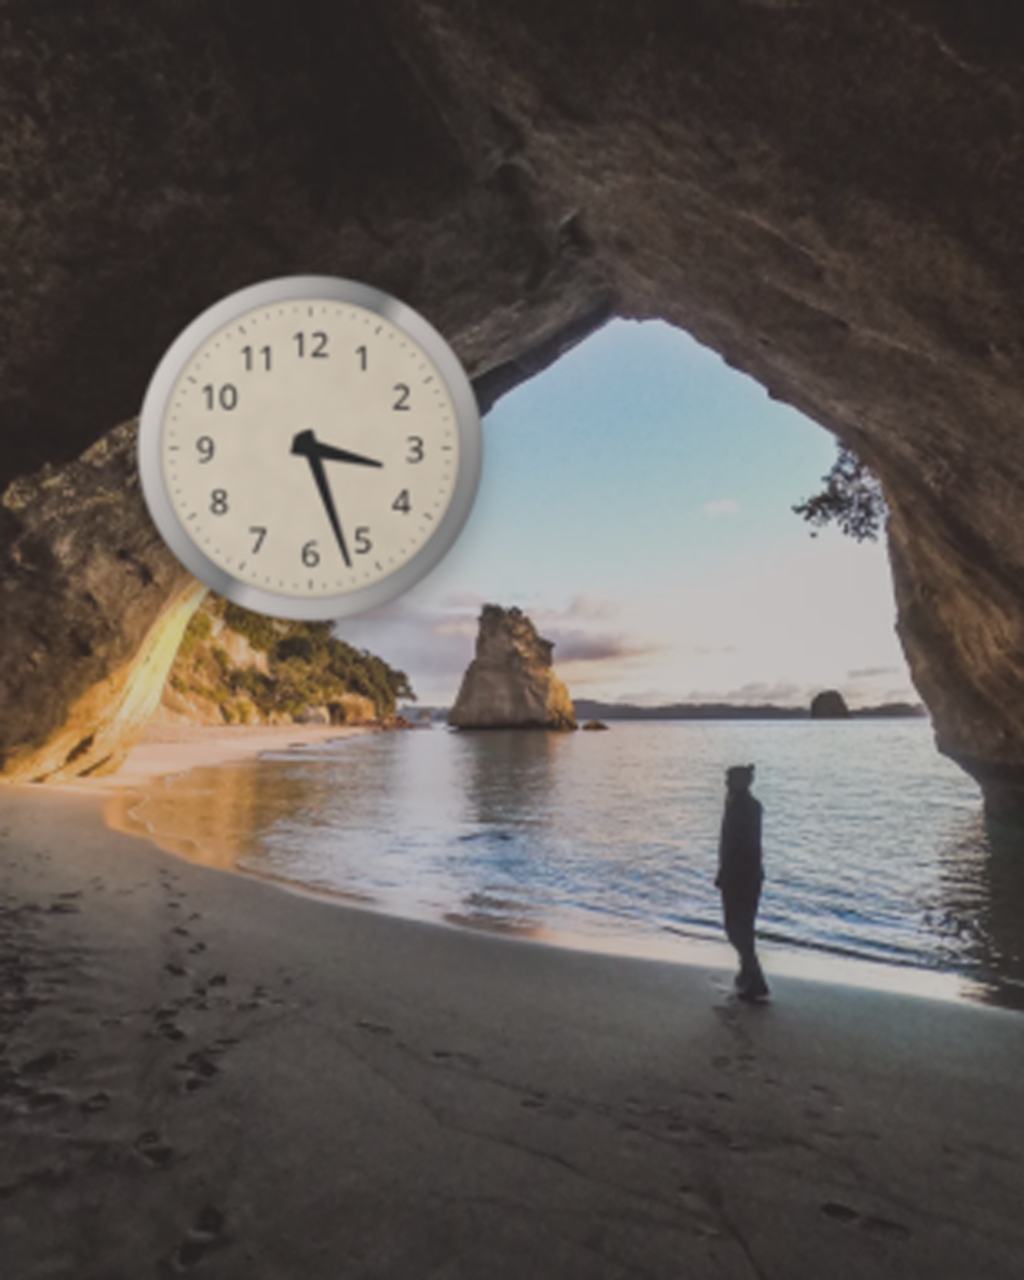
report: 3h27
